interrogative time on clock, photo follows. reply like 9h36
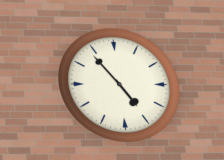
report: 4h54
